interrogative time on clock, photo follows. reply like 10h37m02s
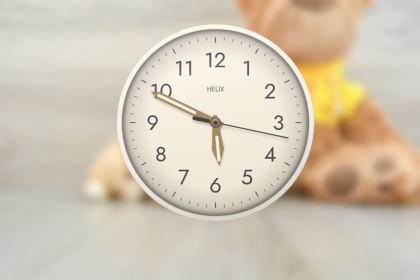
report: 5h49m17s
